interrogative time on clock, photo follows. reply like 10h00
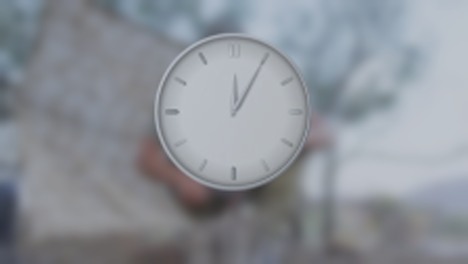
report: 12h05
